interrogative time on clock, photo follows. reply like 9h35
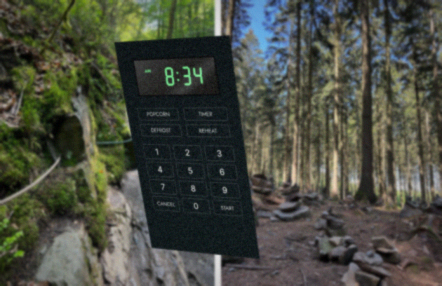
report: 8h34
